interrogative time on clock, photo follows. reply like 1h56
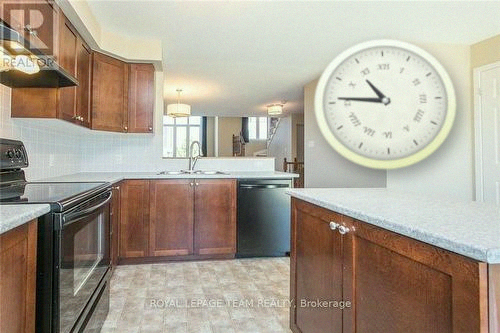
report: 10h46
